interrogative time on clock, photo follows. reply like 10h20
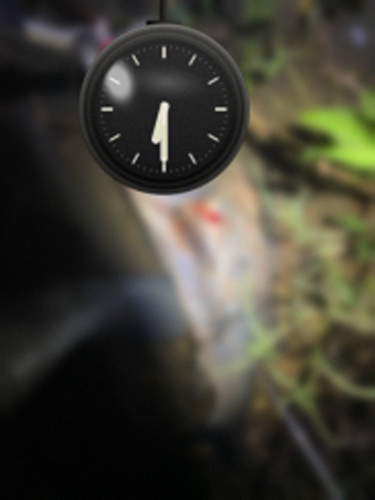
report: 6h30
